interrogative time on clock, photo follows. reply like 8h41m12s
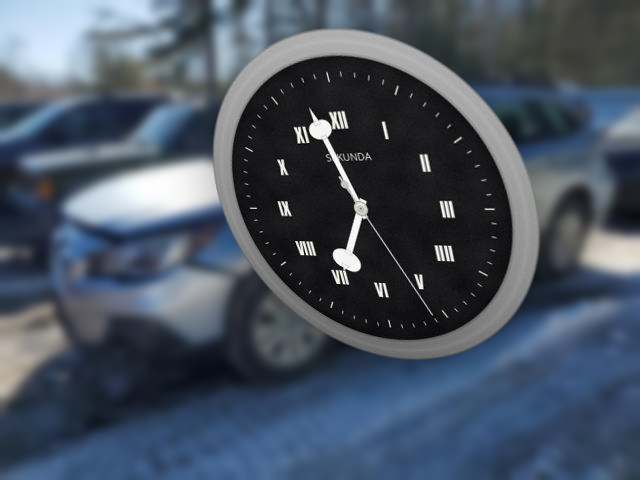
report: 6h57m26s
